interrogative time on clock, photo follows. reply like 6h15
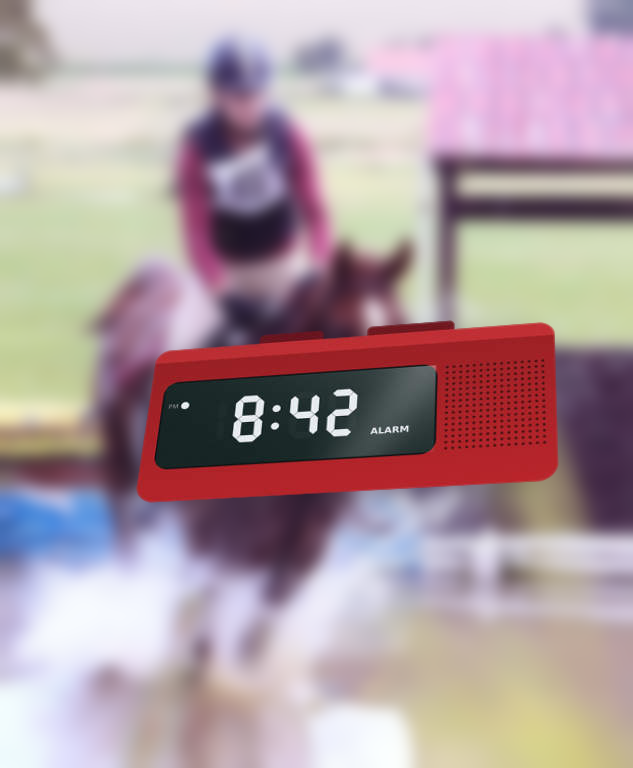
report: 8h42
